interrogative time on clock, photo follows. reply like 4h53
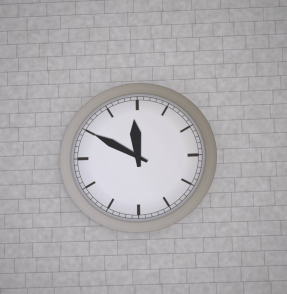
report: 11h50
